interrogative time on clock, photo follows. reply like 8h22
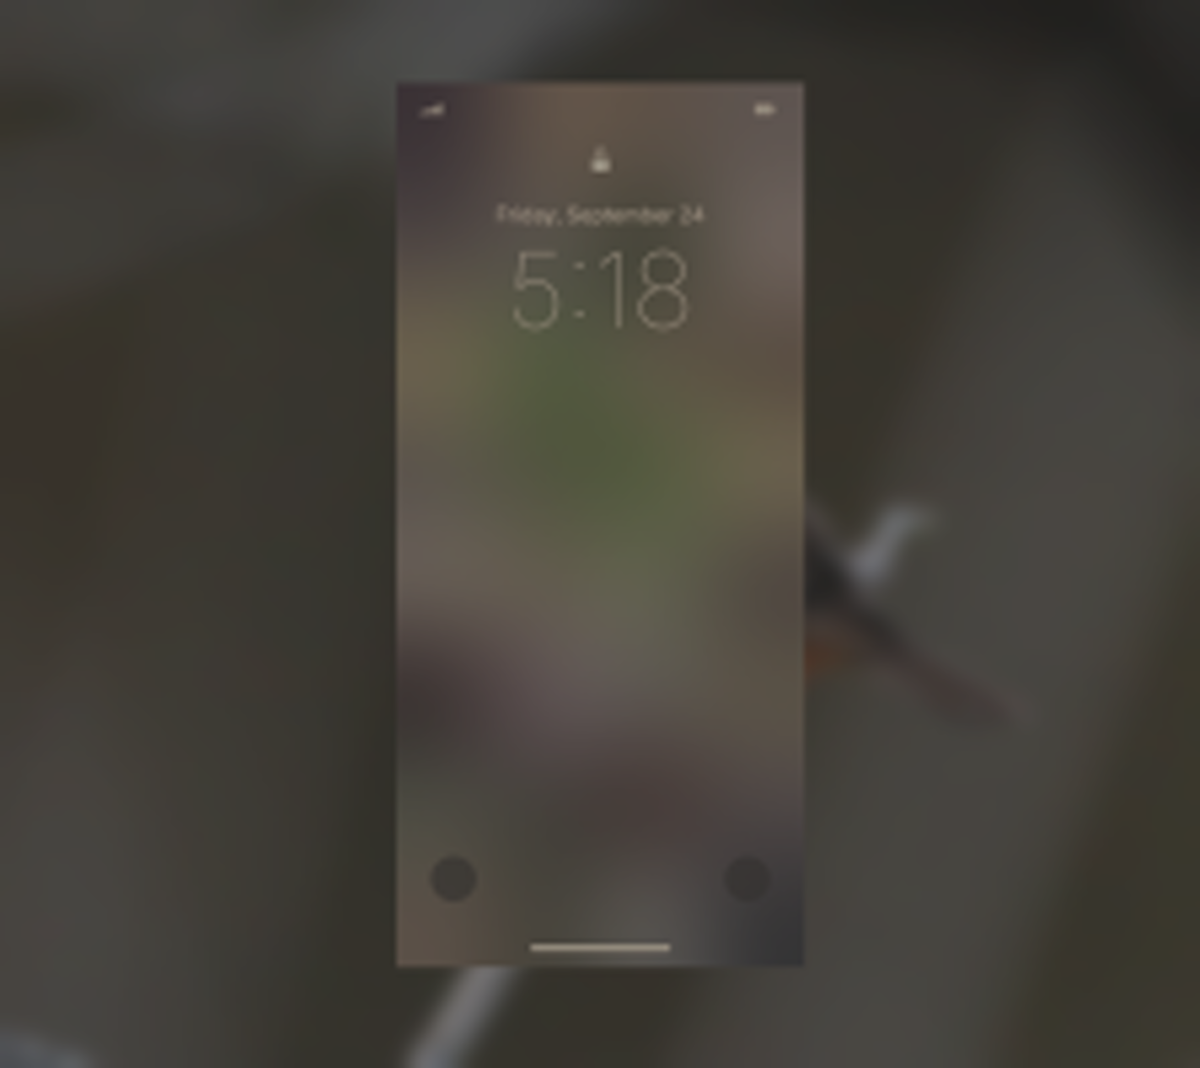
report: 5h18
